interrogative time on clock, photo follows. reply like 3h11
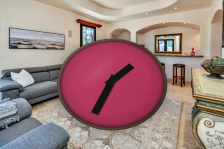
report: 1h34
